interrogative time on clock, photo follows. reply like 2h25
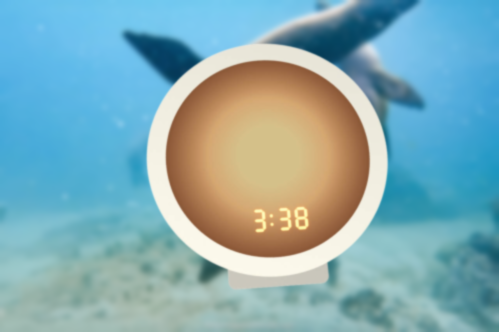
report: 3h38
